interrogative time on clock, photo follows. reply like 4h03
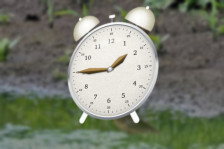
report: 1h45
